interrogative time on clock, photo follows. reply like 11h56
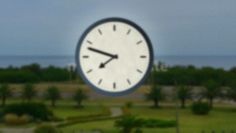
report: 7h48
